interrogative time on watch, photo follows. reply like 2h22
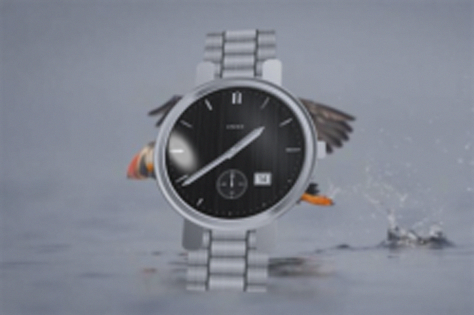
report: 1h39
